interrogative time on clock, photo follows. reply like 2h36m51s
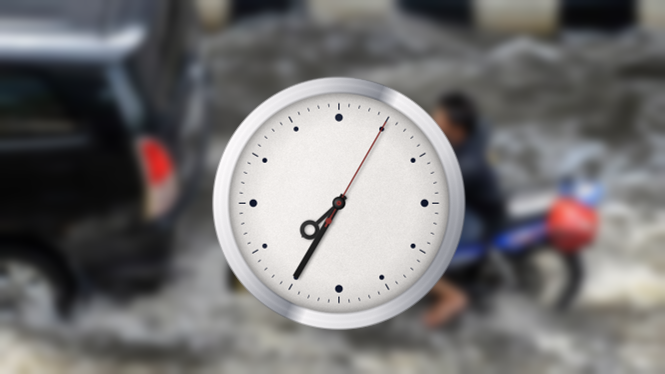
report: 7h35m05s
